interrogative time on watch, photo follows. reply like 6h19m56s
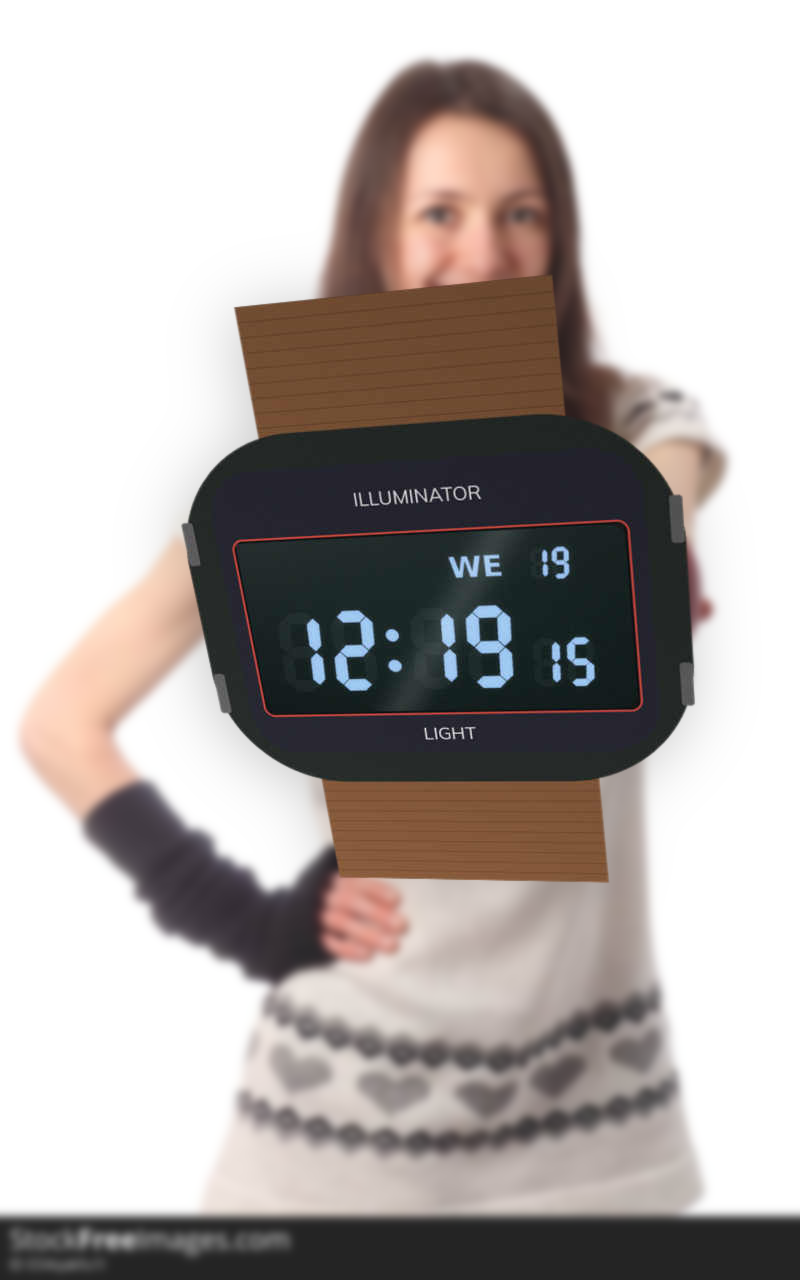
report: 12h19m15s
